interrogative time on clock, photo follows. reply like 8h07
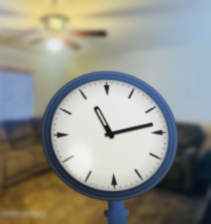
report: 11h13
